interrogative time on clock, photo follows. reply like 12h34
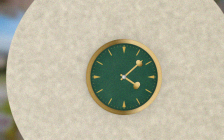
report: 4h08
